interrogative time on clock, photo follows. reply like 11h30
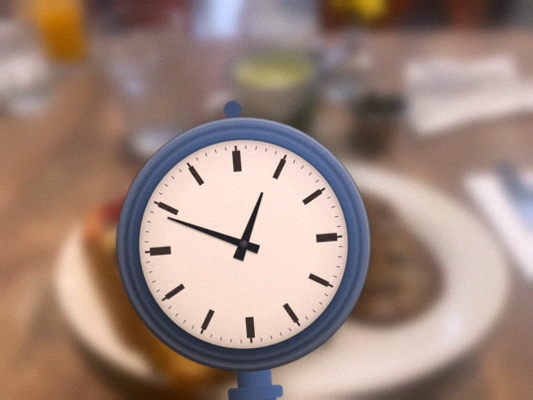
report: 12h49
